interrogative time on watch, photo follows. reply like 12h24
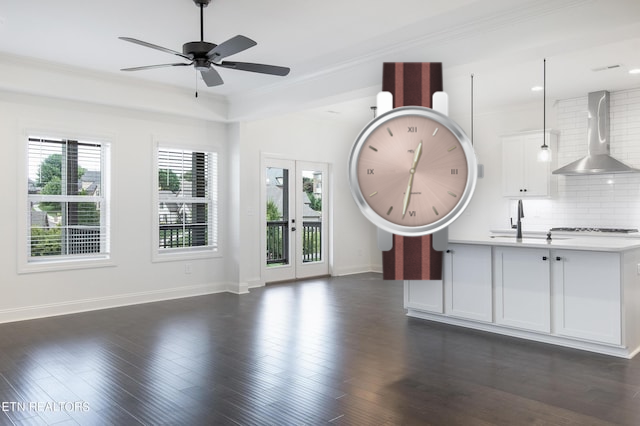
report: 12h32
